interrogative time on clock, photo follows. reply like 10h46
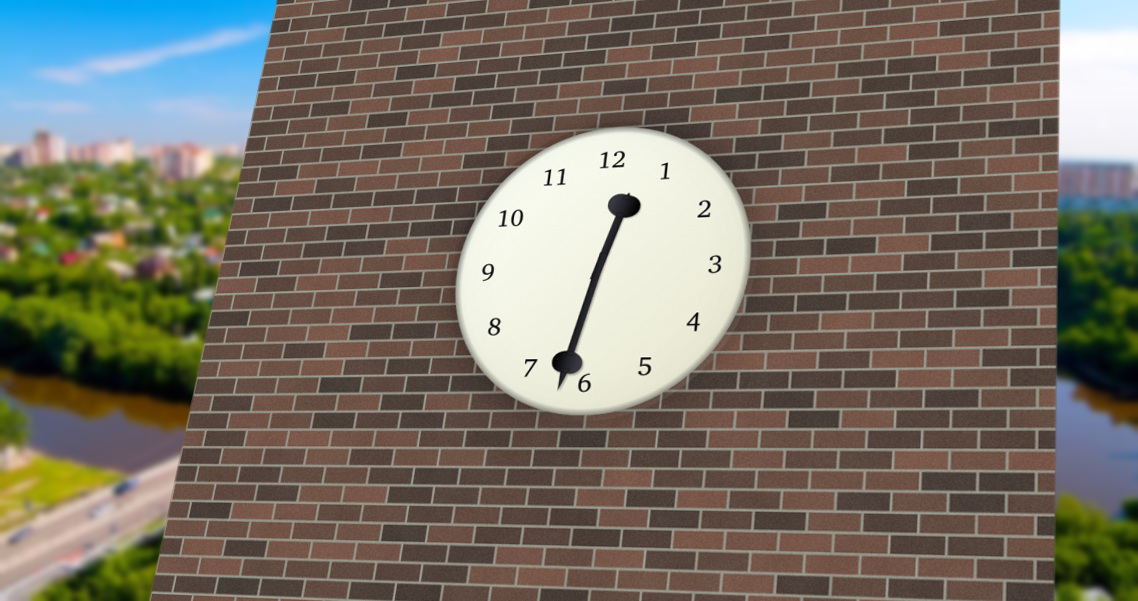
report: 12h32
